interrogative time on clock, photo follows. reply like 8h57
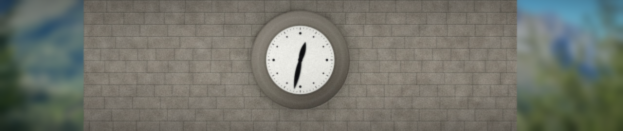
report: 12h32
